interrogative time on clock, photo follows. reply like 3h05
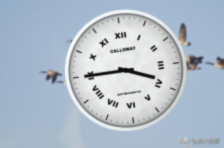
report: 3h45
